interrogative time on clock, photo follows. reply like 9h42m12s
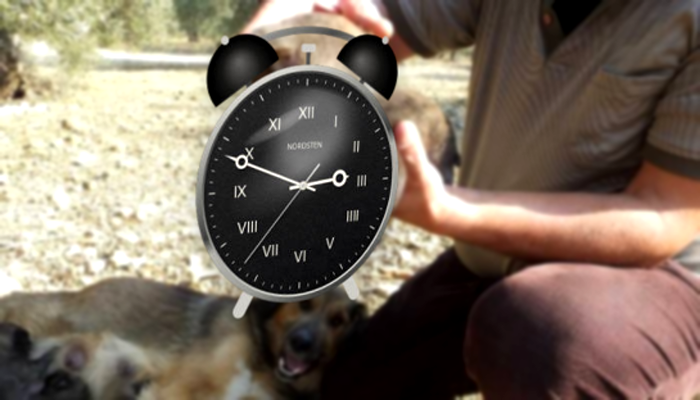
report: 2h48m37s
